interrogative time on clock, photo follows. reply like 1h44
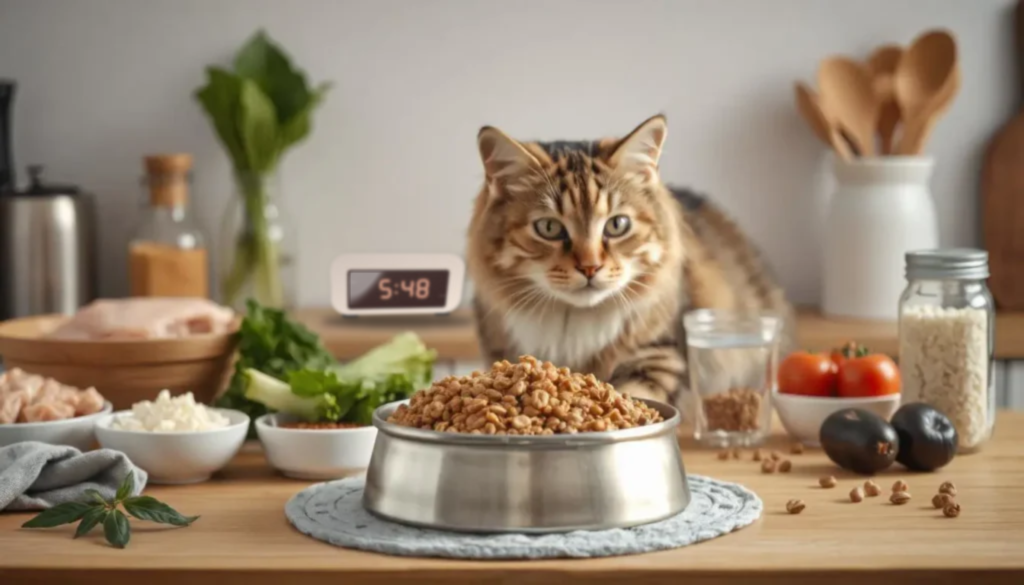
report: 5h48
